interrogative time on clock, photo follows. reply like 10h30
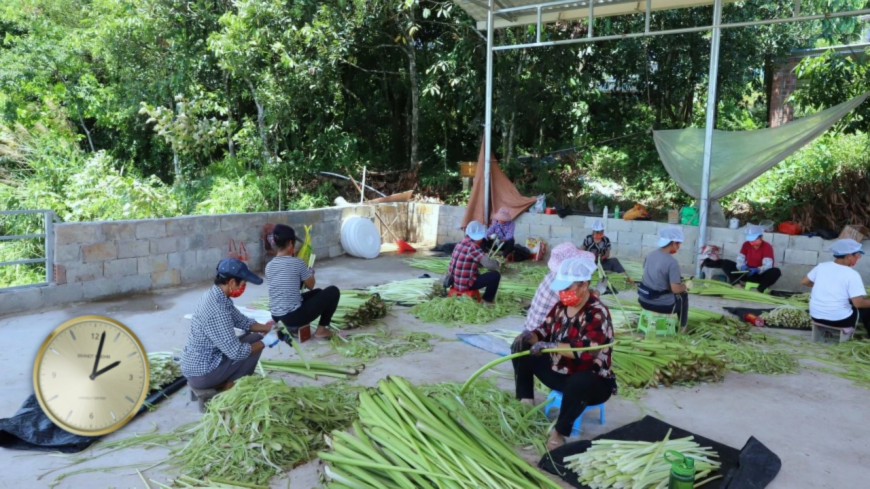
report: 2h02
